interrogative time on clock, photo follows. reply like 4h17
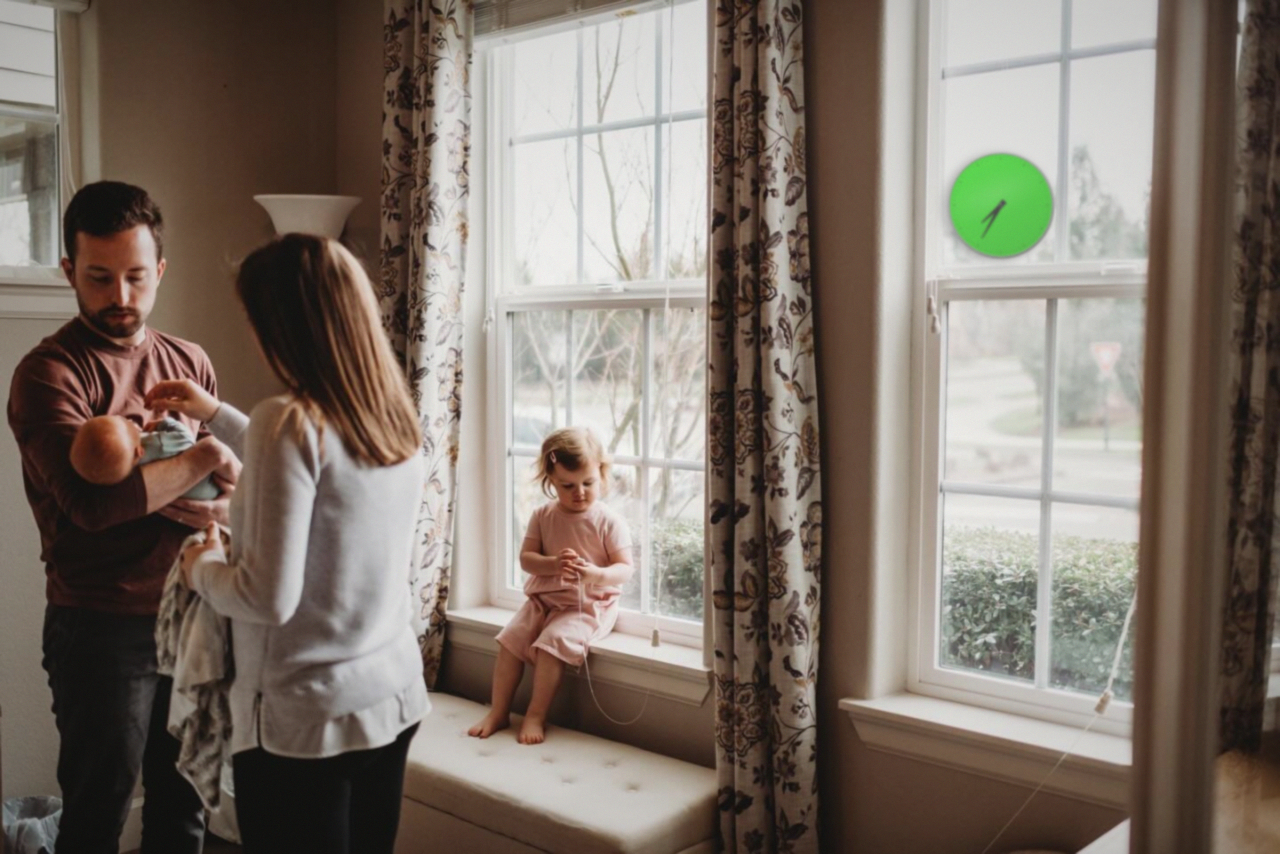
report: 7h35
